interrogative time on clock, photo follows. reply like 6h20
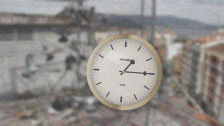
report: 1h15
